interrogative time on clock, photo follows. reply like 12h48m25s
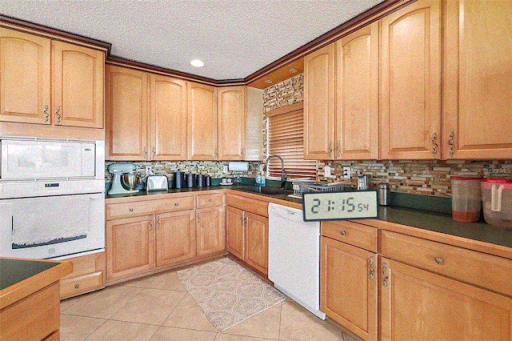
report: 21h15m54s
